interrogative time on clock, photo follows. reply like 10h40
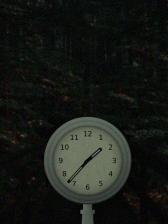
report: 1h37
